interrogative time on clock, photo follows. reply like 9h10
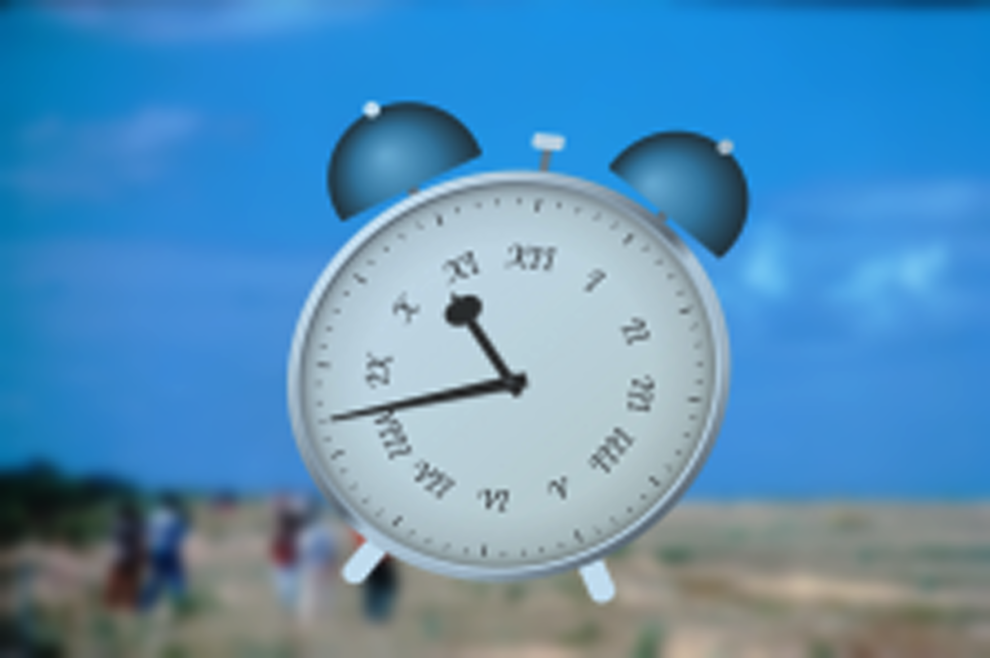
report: 10h42
